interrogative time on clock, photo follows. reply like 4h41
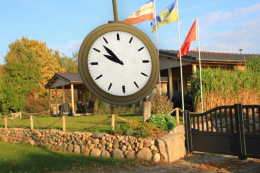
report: 9h53
